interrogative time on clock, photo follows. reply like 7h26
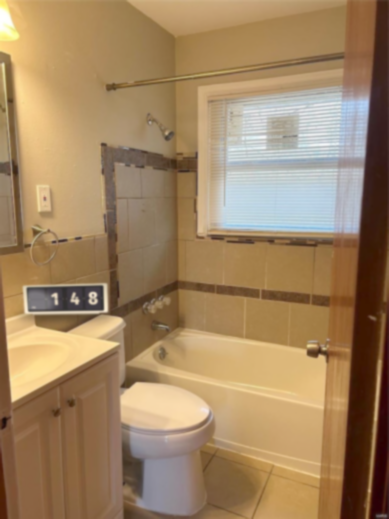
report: 1h48
